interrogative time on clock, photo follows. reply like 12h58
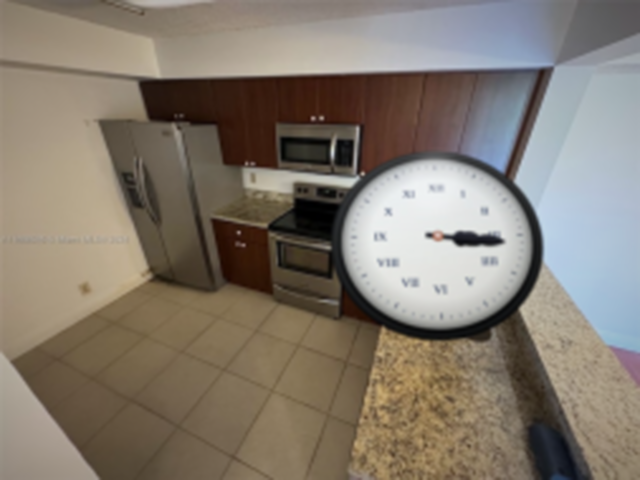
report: 3h16
